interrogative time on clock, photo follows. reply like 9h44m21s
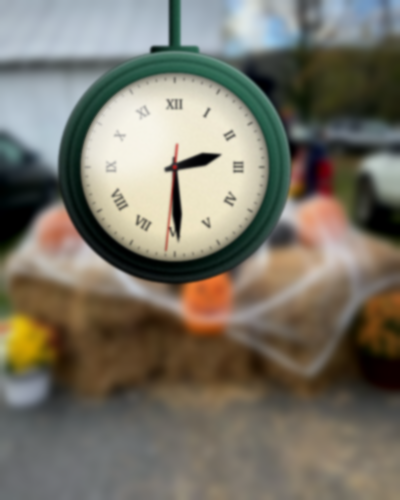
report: 2h29m31s
